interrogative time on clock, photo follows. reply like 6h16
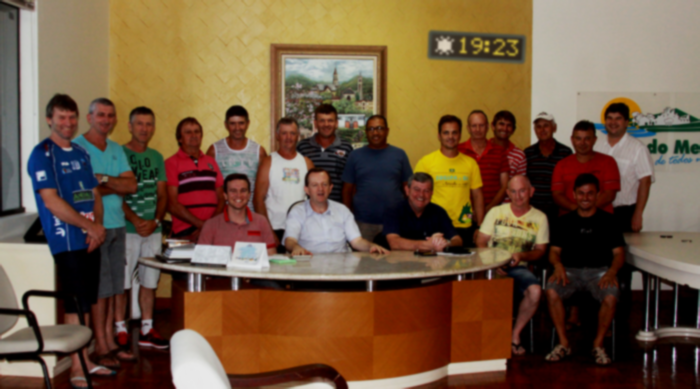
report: 19h23
